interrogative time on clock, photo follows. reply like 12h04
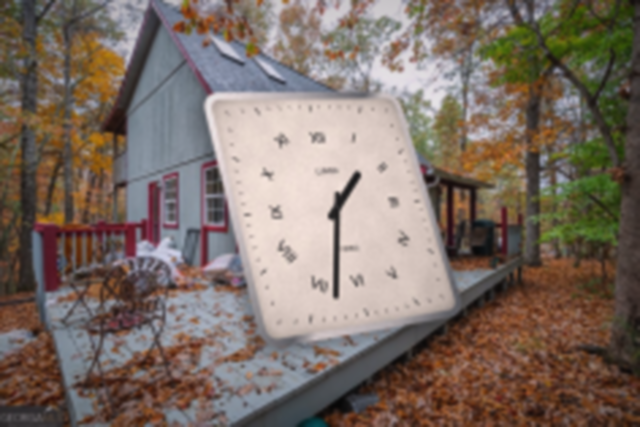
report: 1h33
